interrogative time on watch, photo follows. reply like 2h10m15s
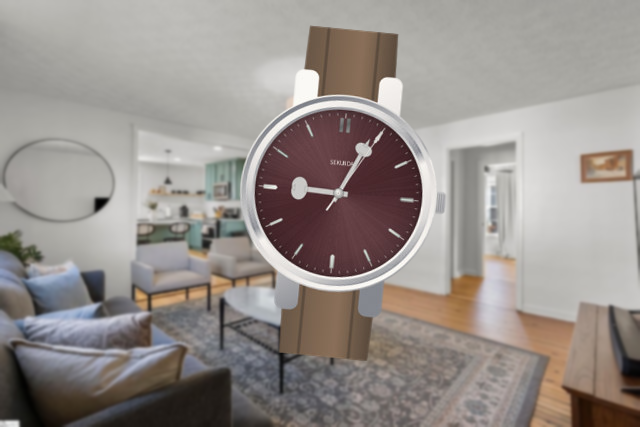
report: 9h04m05s
